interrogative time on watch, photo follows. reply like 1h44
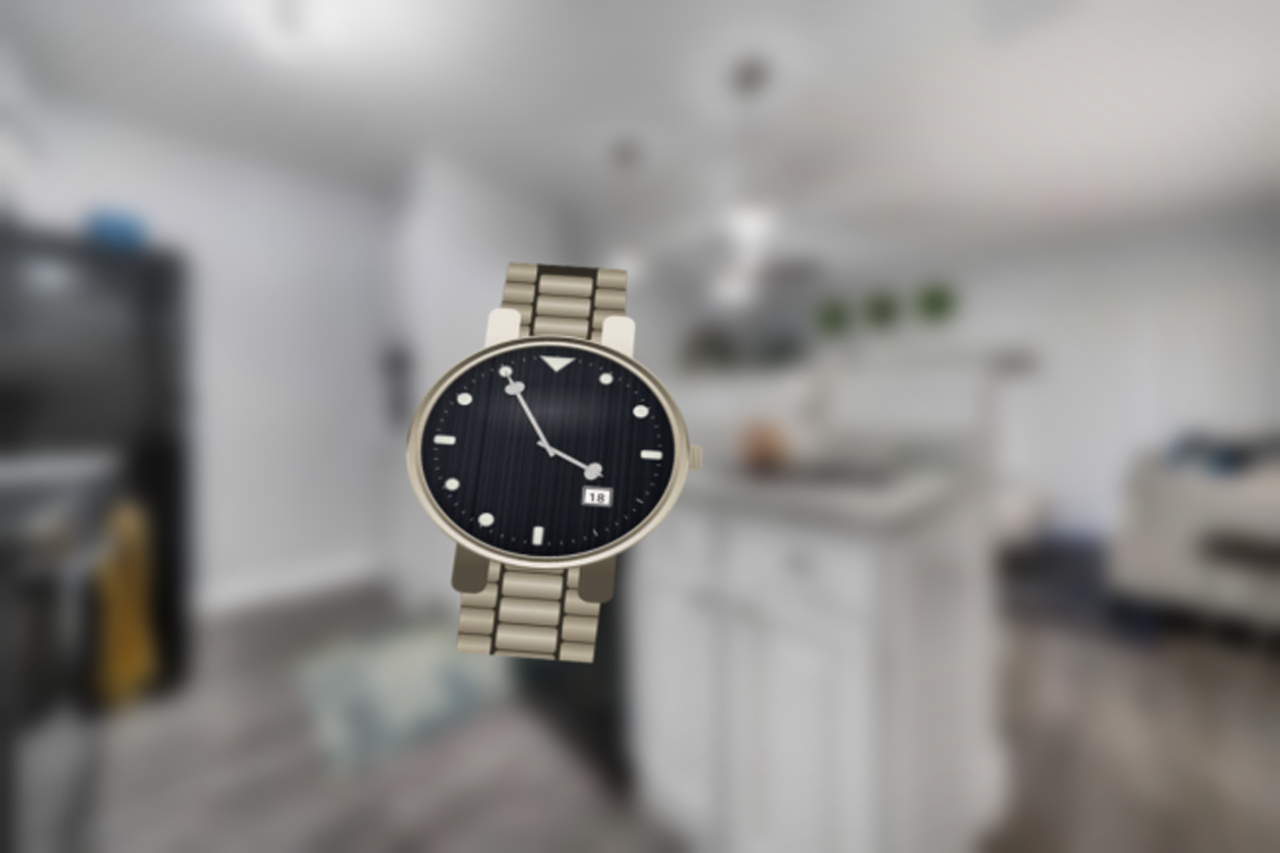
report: 3h55
